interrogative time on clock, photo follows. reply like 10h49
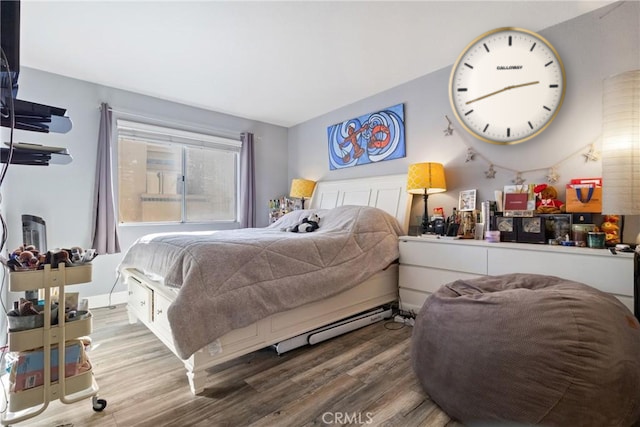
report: 2h42
